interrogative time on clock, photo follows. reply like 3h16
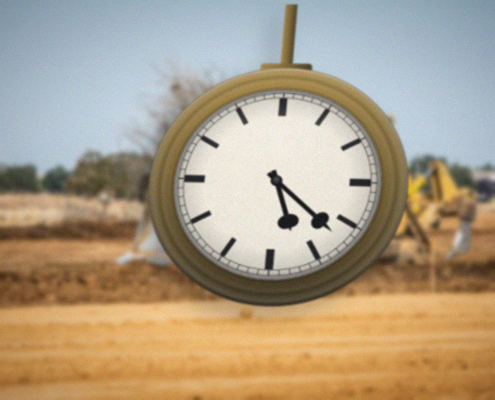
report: 5h22
